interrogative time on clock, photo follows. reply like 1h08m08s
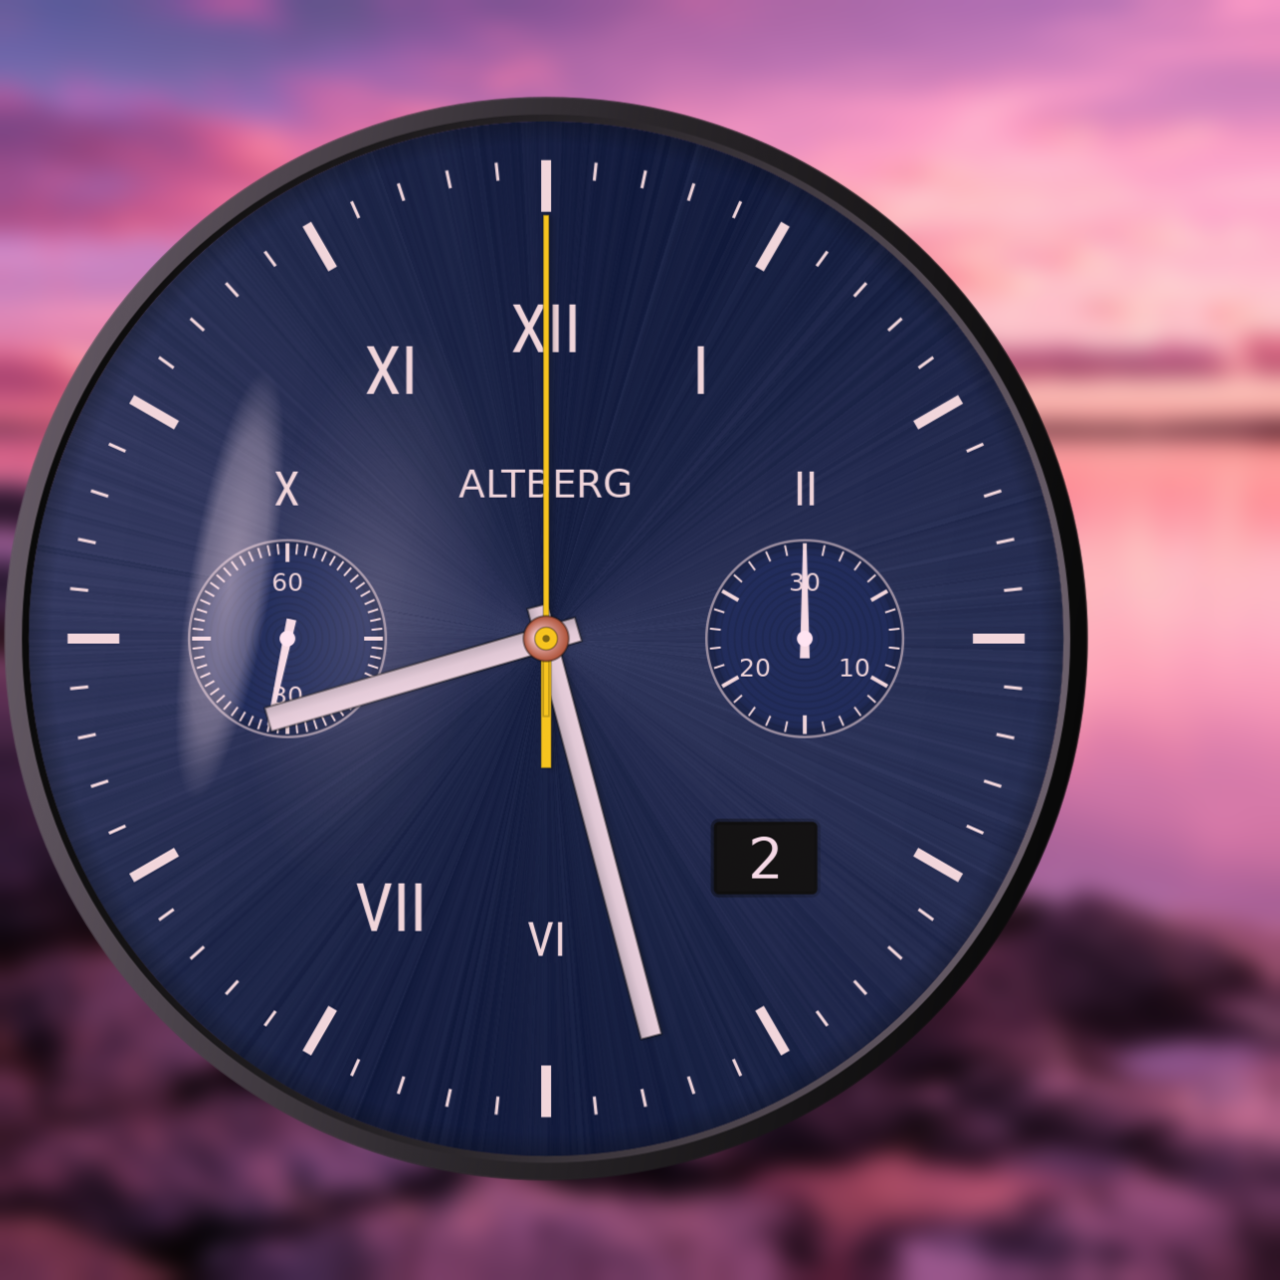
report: 8h27m32s
